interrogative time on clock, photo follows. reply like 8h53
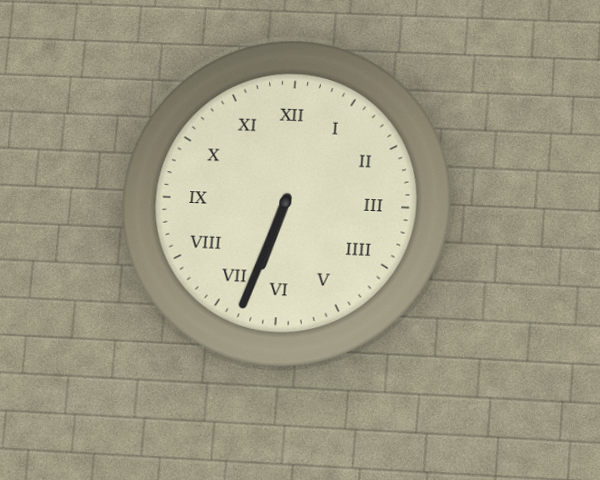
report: 6h33
